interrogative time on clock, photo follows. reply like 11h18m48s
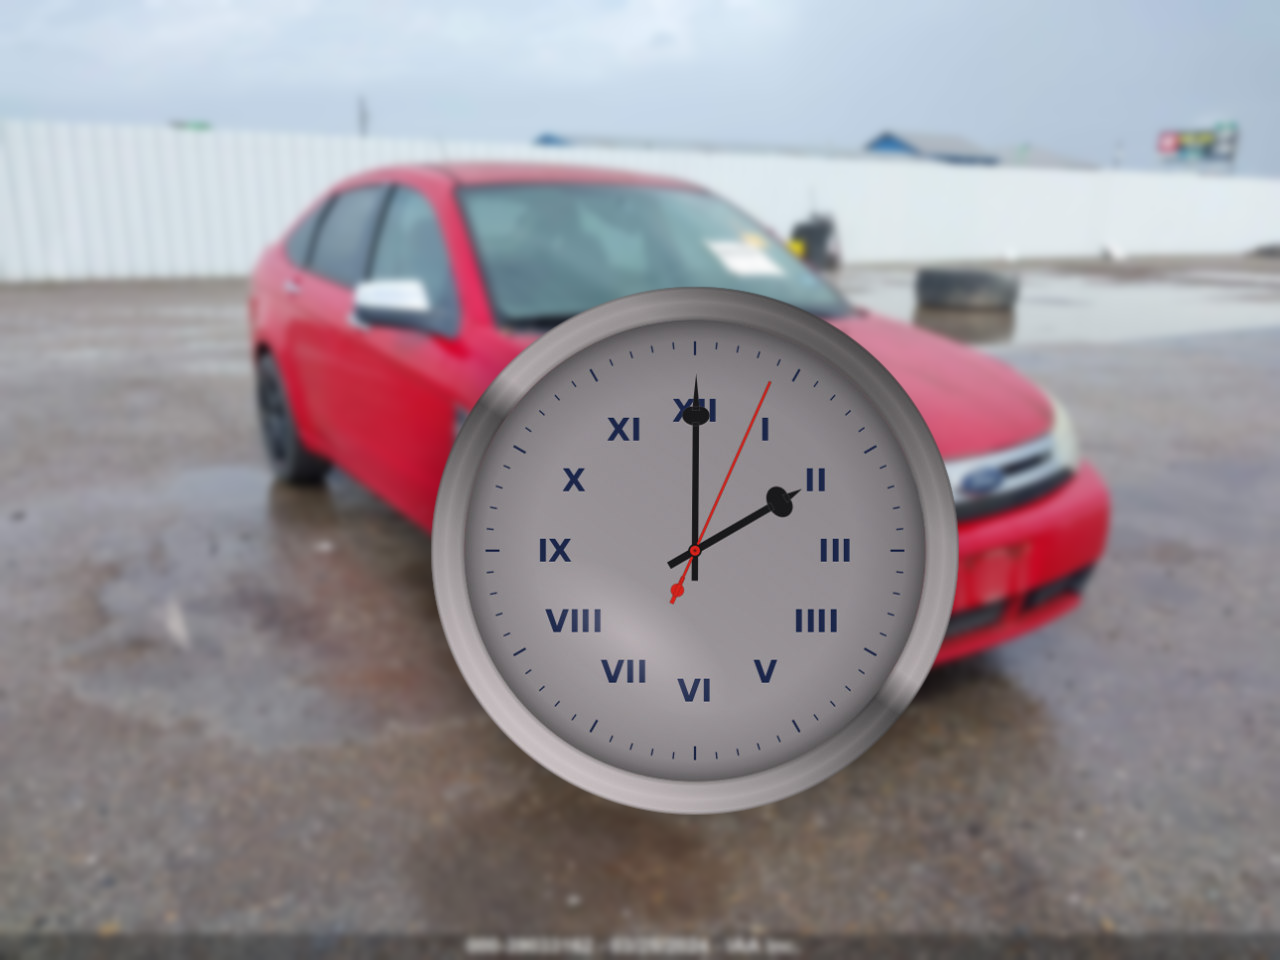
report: 2h00m04s
